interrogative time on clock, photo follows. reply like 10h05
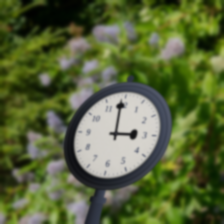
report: 2h59
